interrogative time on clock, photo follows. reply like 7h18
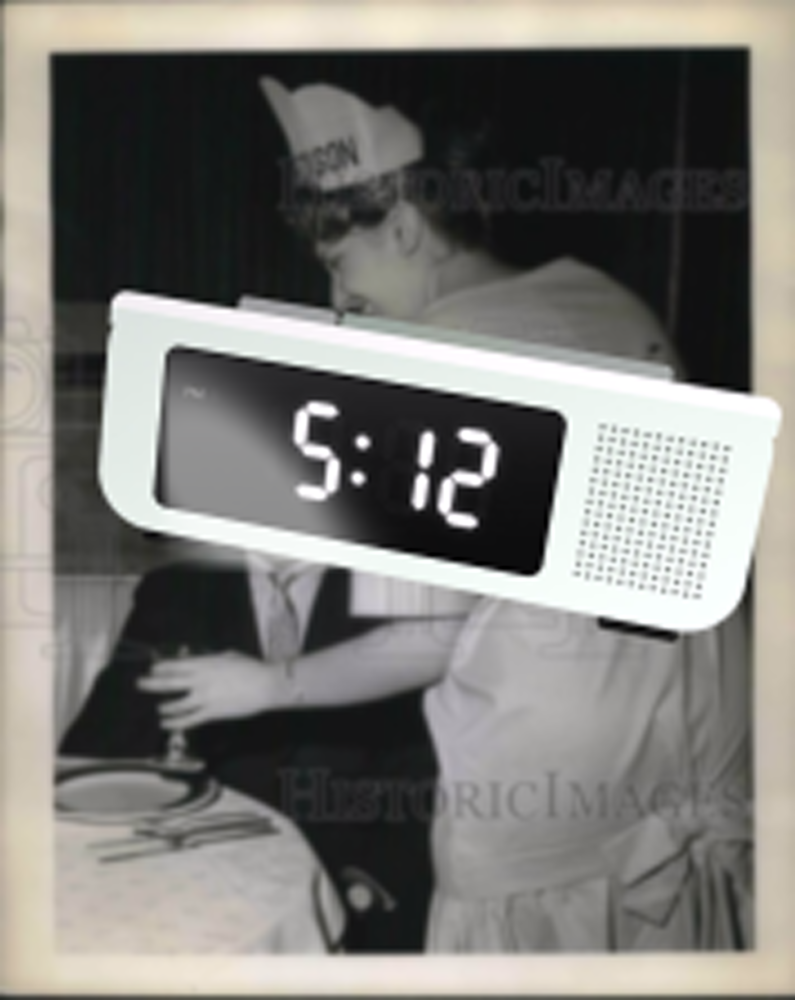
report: 5h12
